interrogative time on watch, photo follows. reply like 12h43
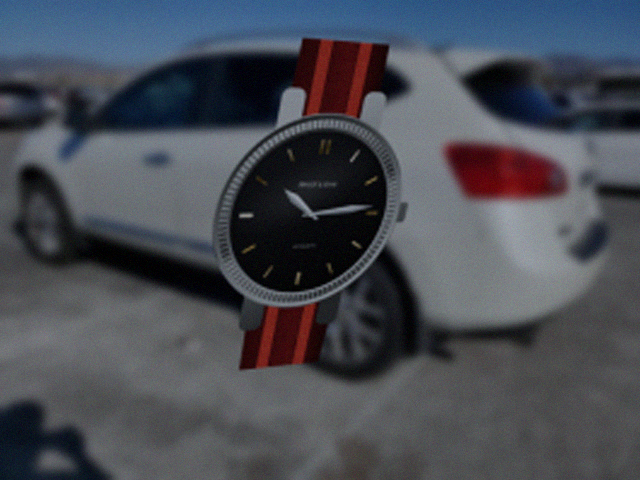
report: 10h14
